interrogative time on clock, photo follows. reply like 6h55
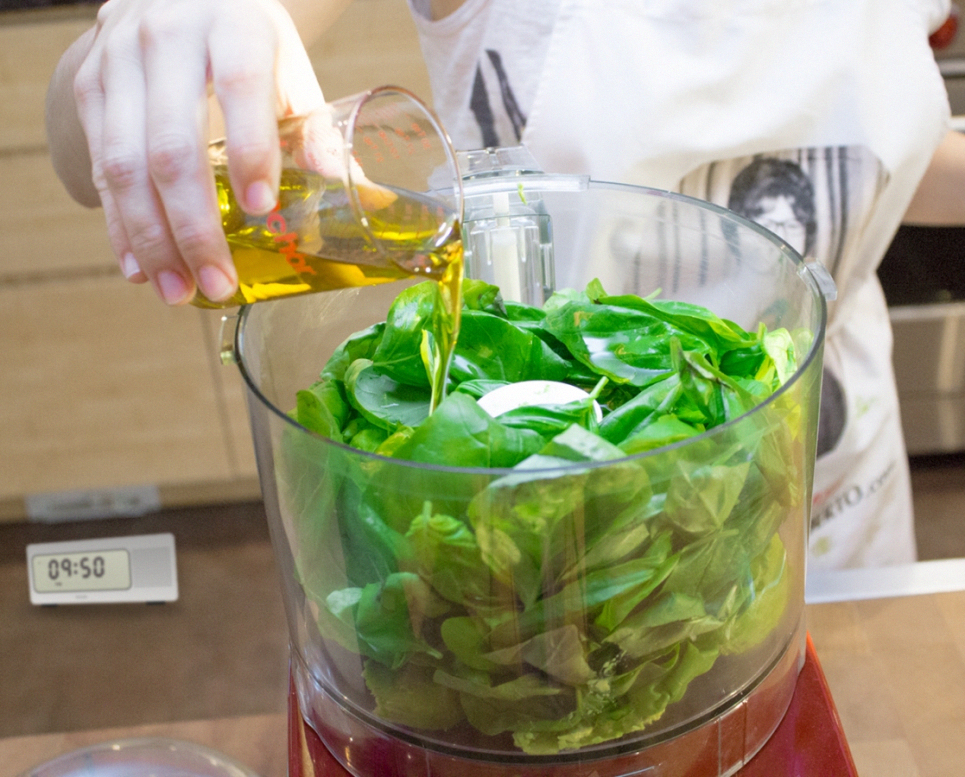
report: 9h50
